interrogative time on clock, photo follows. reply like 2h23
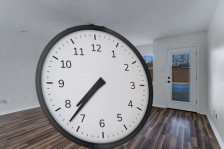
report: 7h37
